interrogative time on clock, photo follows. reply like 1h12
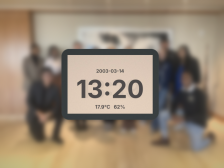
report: 13h20
